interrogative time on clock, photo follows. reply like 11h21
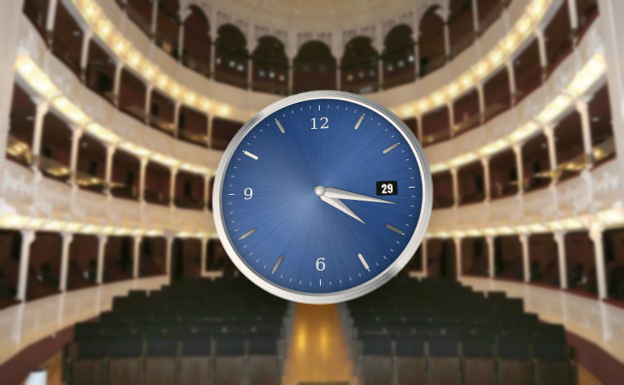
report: 4h17
